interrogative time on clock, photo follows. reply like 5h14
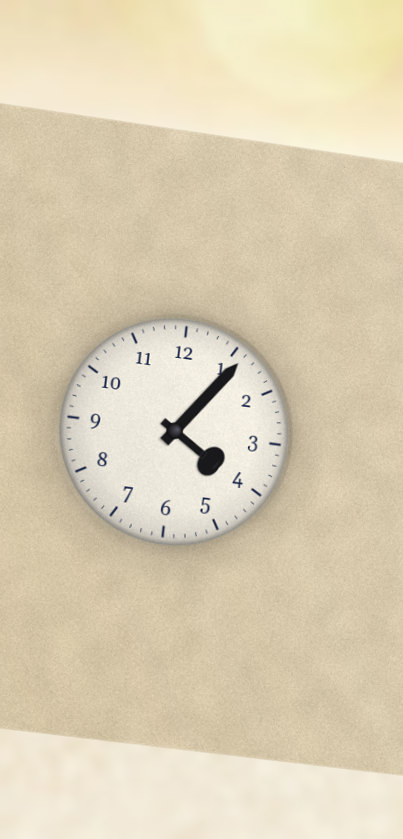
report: 4h06
